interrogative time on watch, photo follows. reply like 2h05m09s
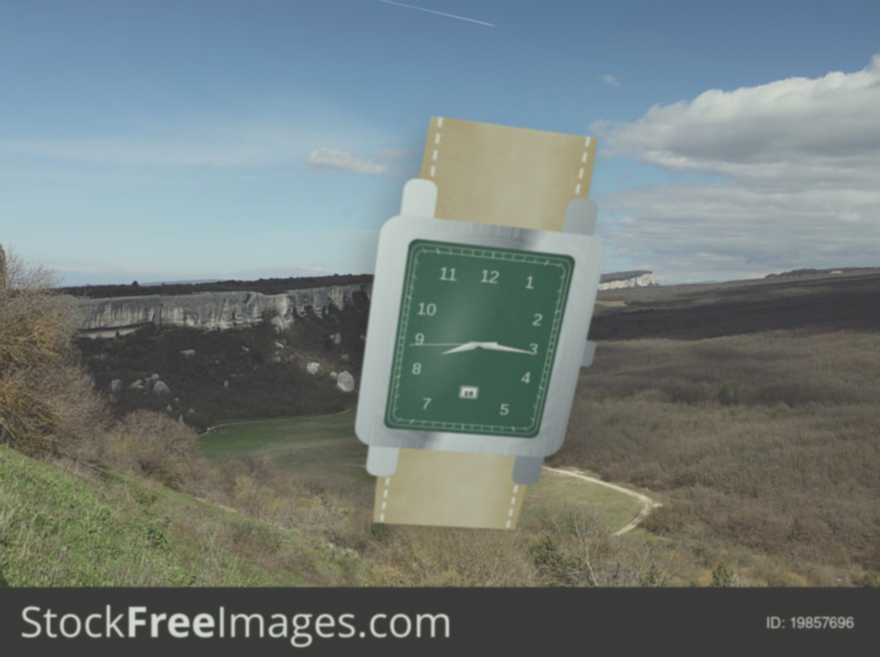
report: 8h15m44s
